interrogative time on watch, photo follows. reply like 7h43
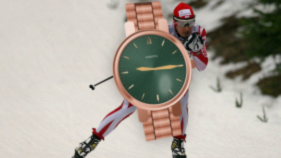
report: 9h15
